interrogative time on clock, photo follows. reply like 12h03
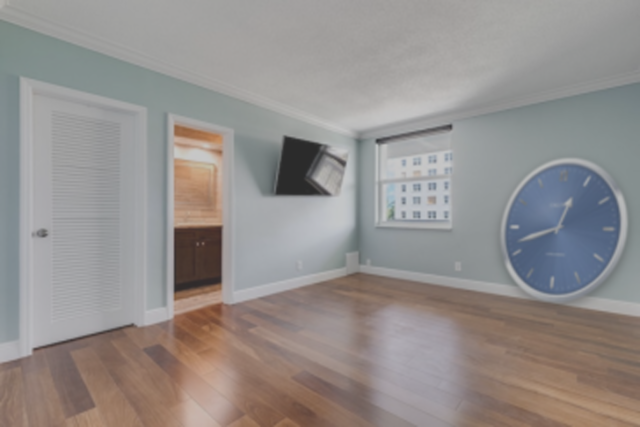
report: 12h42
